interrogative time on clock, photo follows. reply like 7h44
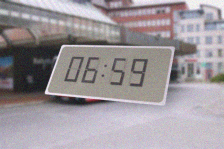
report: 6h59
